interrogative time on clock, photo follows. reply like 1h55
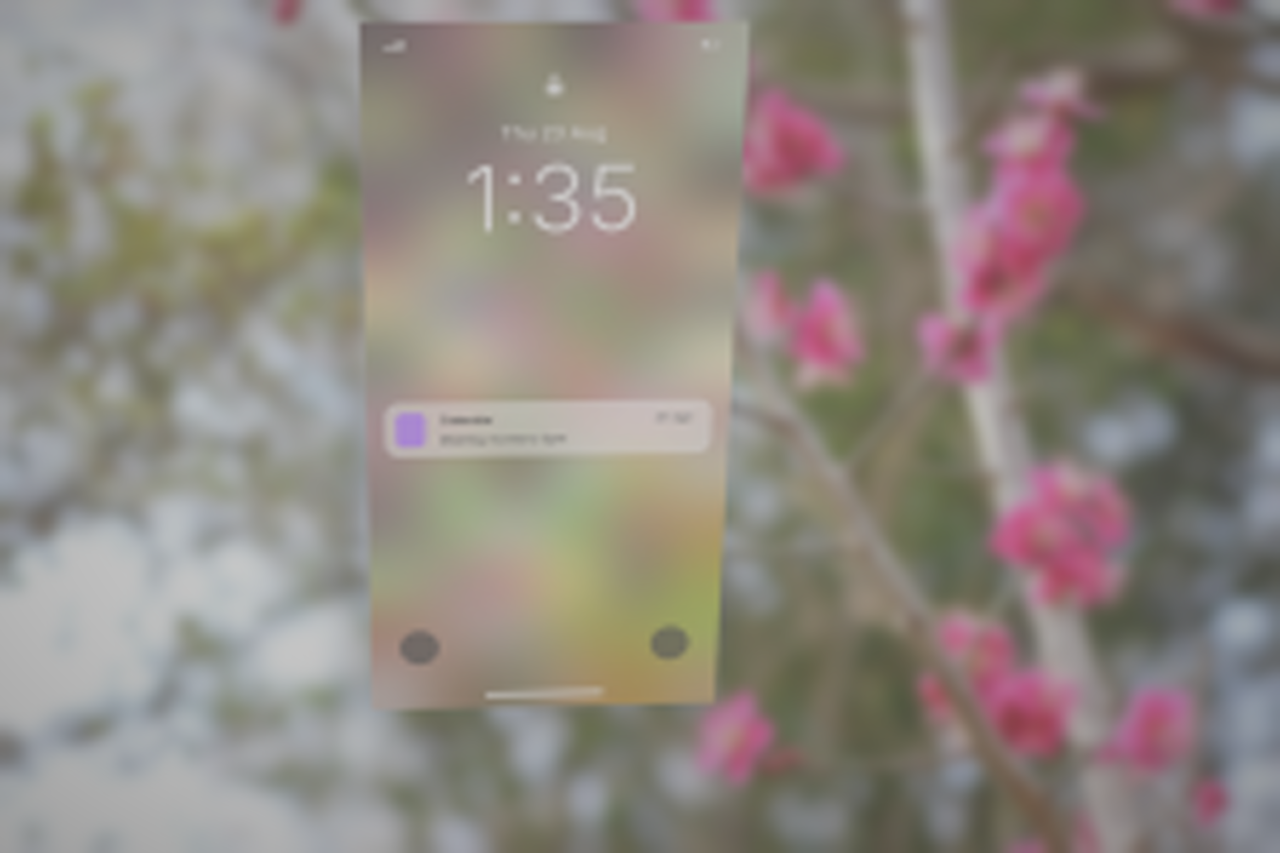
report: 1h35
